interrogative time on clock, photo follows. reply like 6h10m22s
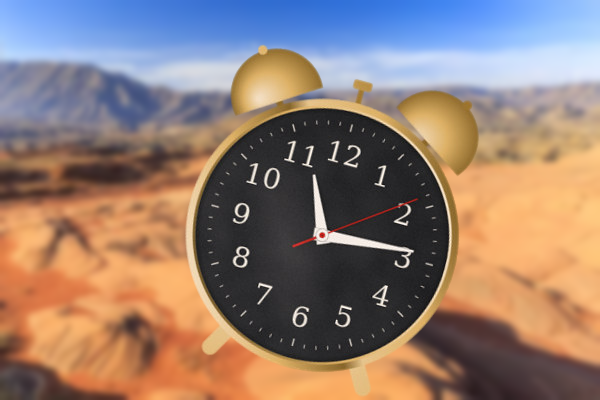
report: 11h14m09s
